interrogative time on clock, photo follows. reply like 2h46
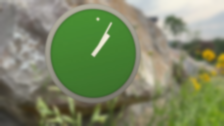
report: 1h04
